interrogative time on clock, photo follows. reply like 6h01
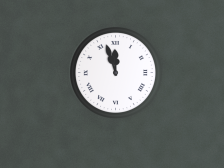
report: 11h57
